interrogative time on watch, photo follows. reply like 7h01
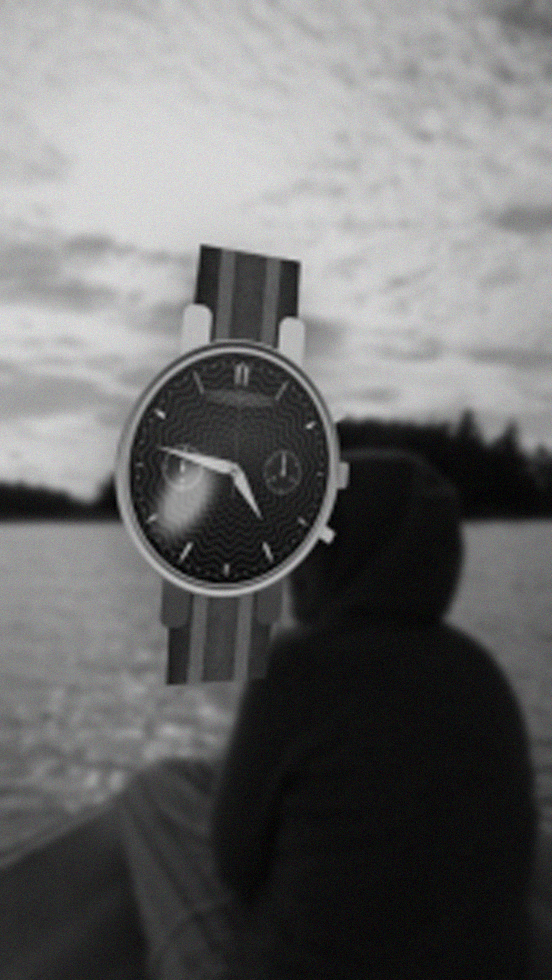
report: 4h47
